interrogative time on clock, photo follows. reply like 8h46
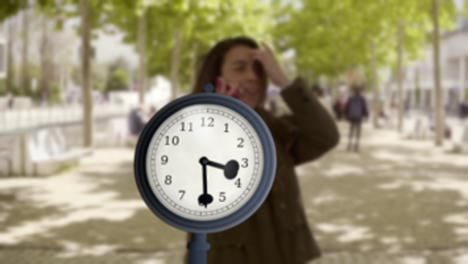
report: 3h29
